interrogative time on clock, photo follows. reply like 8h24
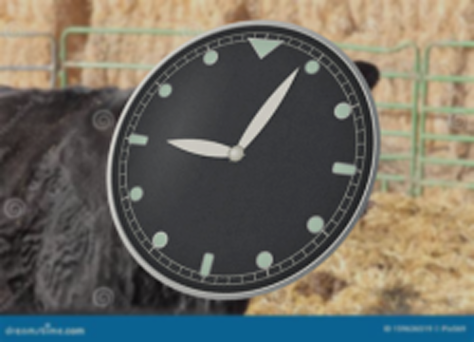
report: 9h04
